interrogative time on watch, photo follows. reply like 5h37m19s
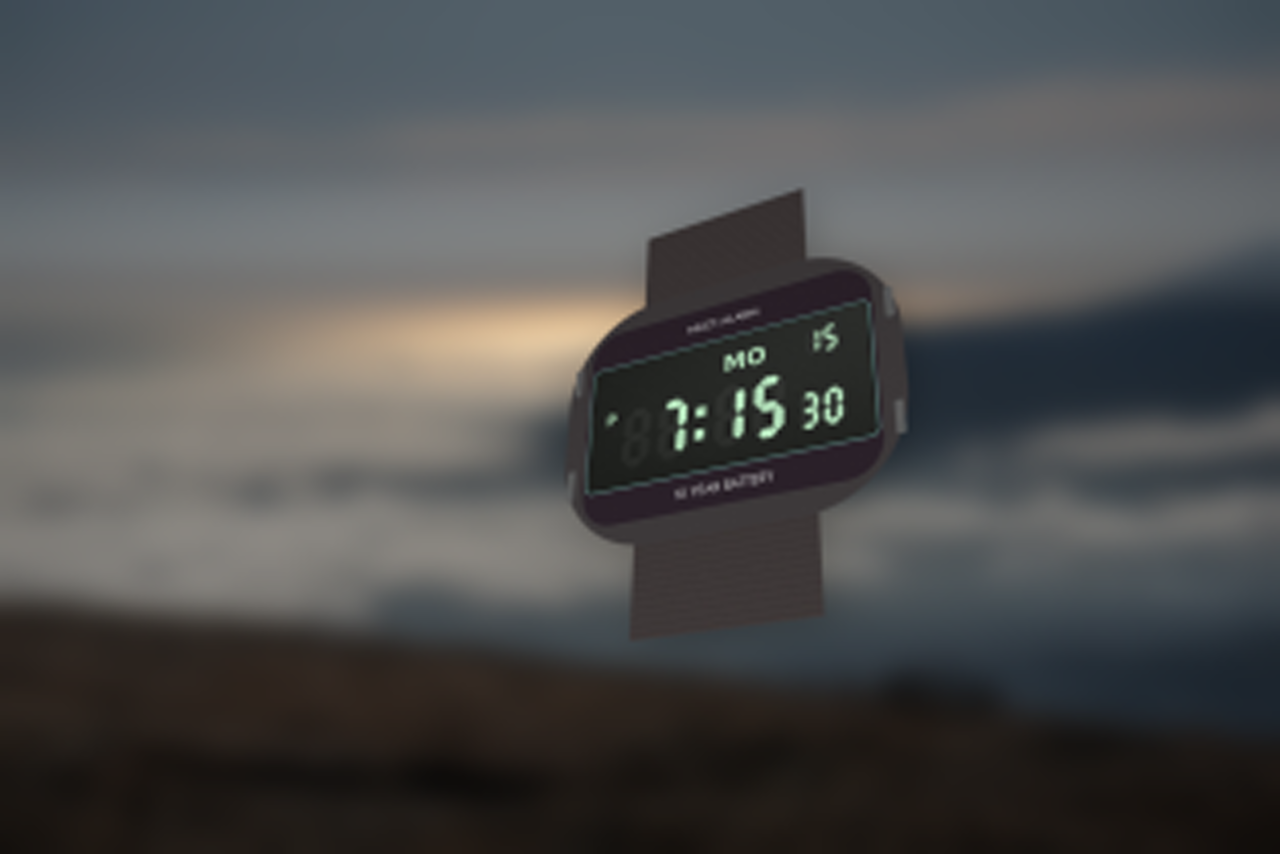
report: 7h15m30s
